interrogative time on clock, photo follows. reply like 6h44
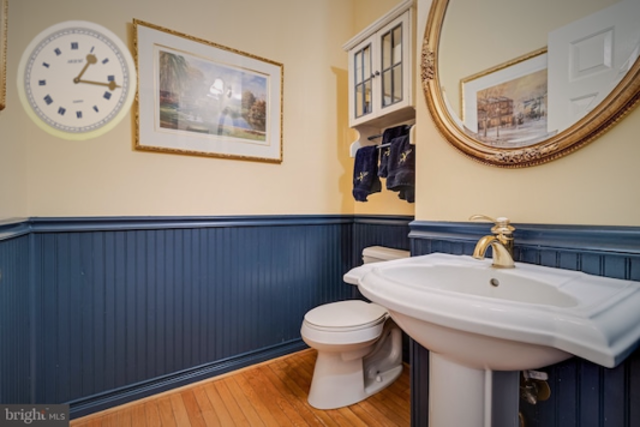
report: 1h17
